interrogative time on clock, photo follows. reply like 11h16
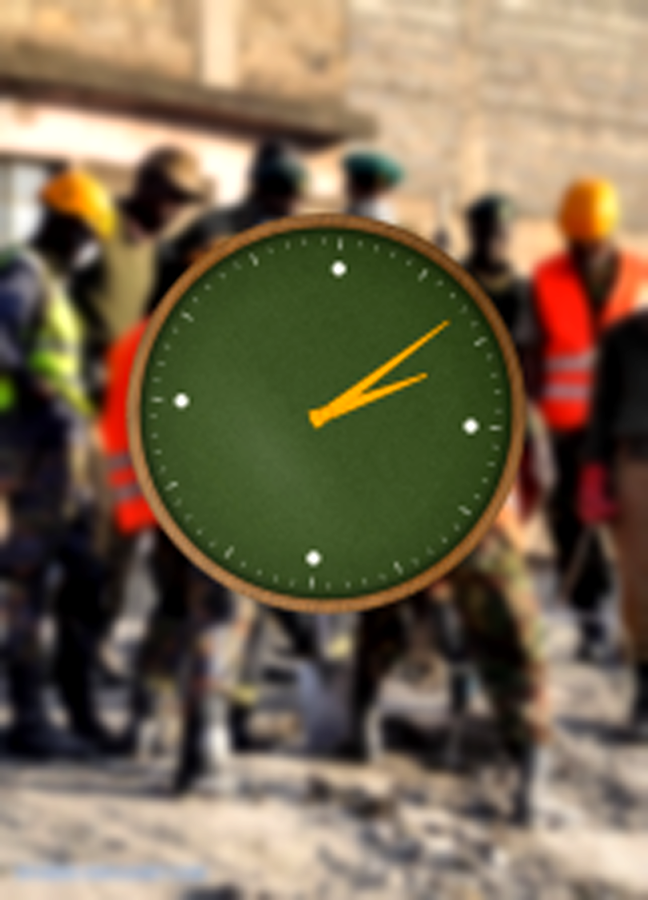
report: 2h08
